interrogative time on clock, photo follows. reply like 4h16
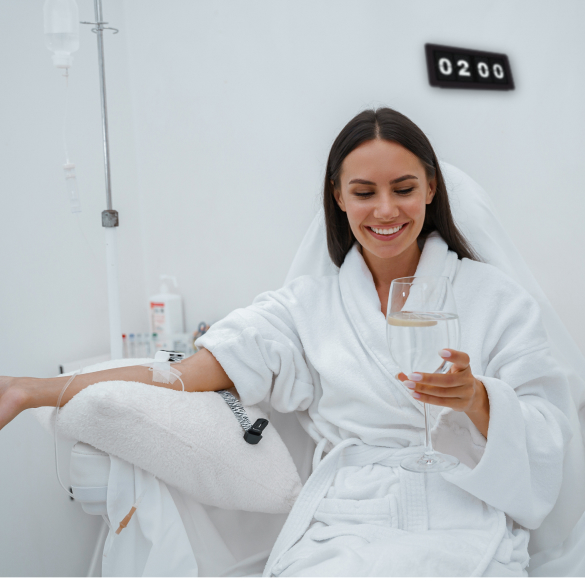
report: 2h00
